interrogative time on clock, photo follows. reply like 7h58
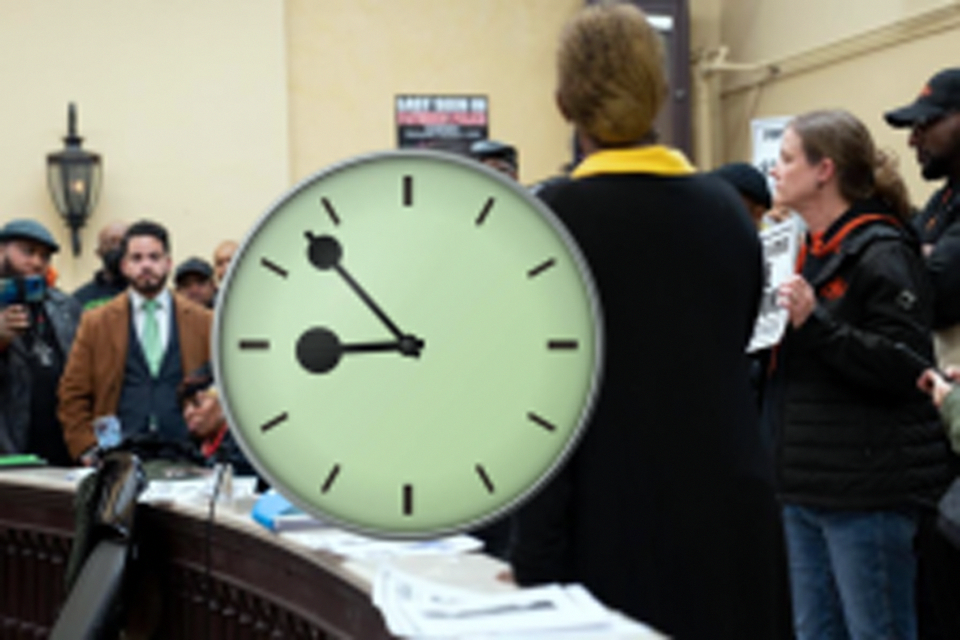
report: 8h53
